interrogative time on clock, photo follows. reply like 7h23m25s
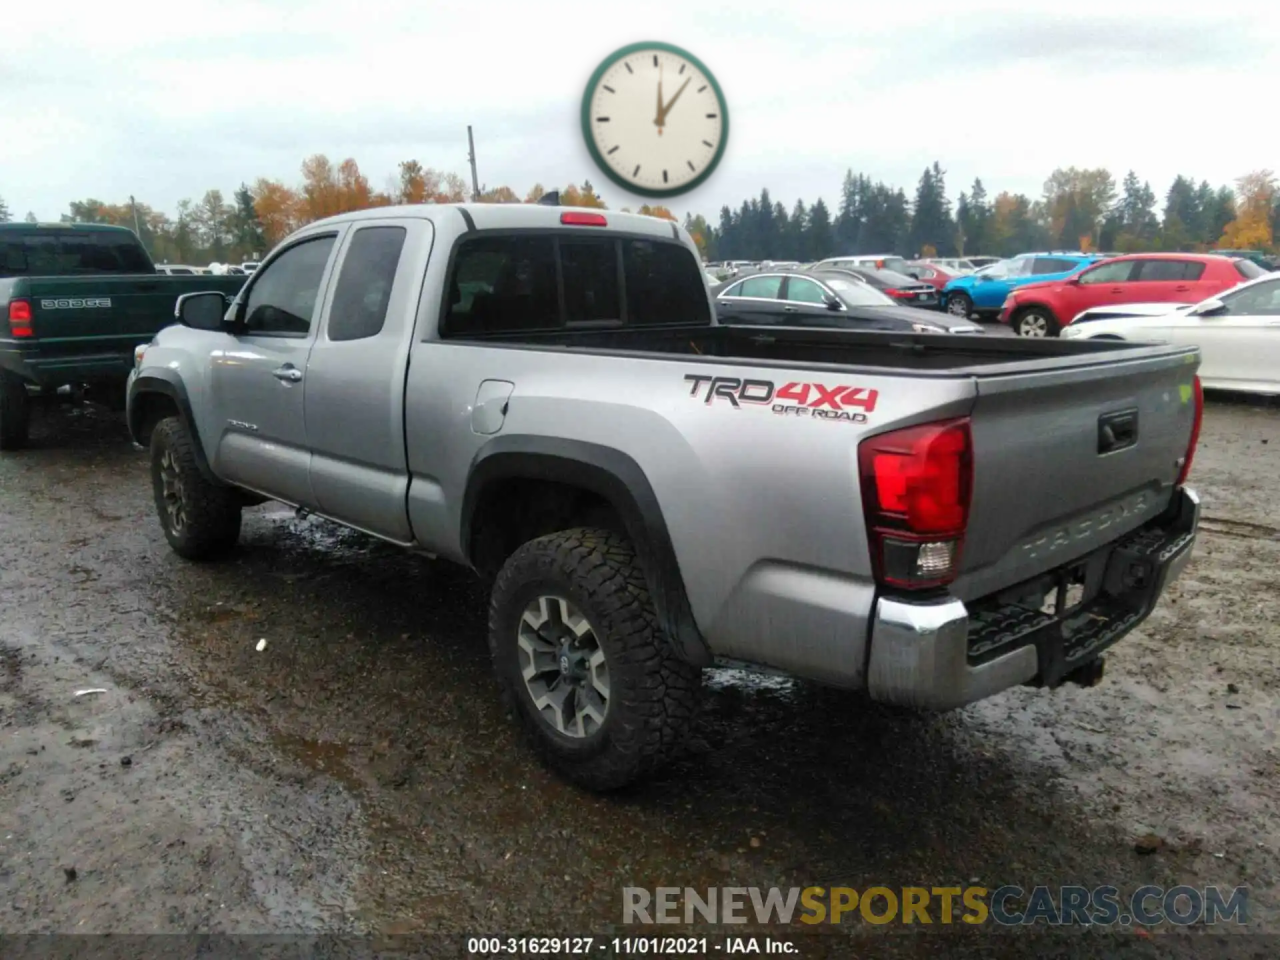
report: 12h07m01s
